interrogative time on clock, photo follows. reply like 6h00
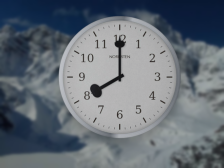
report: 8h00
